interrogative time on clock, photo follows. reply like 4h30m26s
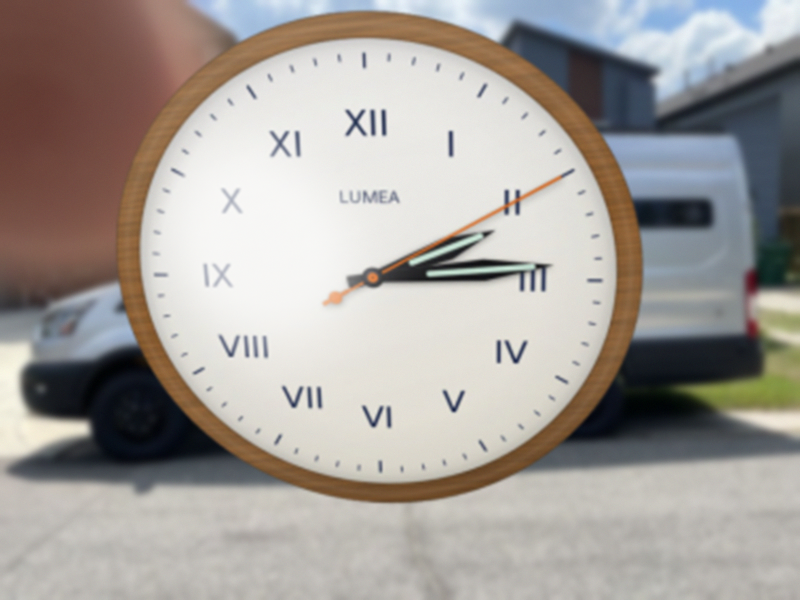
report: 2h14m10s
